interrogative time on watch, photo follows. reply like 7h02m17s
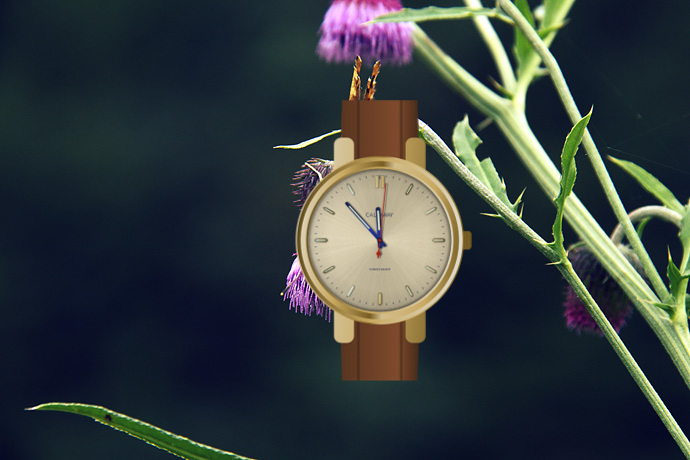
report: 11h53m01s
